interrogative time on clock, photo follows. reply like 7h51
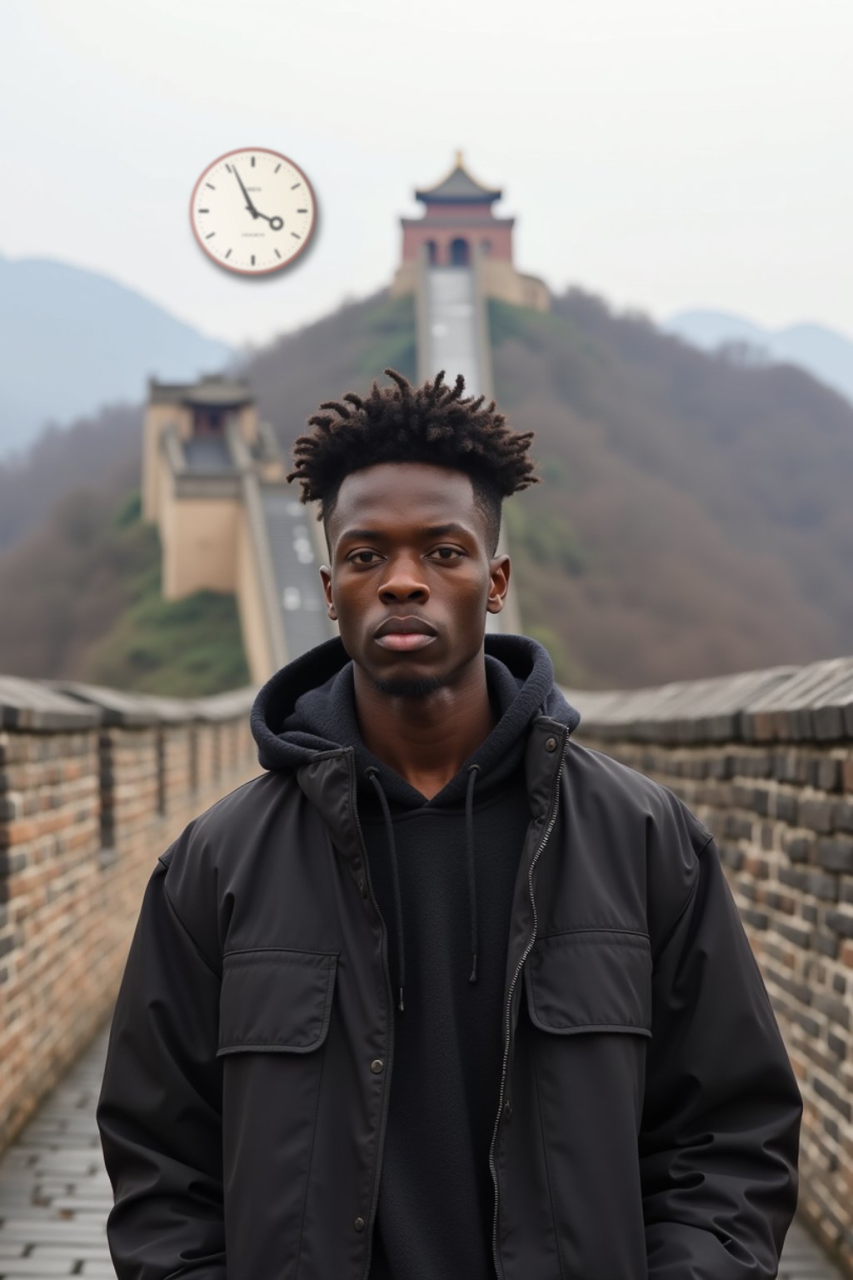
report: 3h56
